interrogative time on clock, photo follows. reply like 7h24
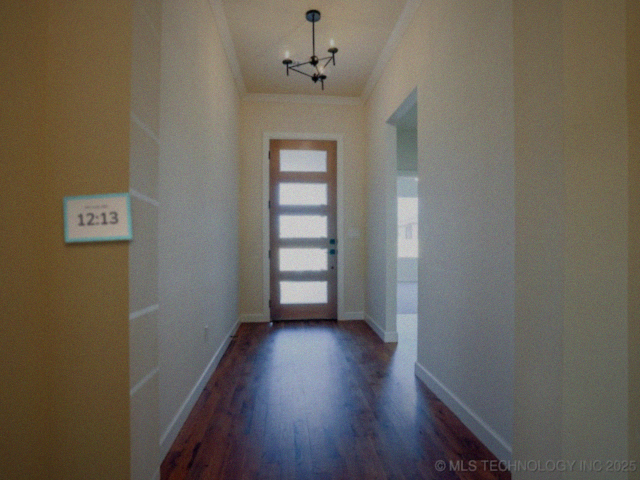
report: 12h13
